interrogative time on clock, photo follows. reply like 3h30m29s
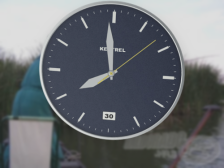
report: 7h59m08s
